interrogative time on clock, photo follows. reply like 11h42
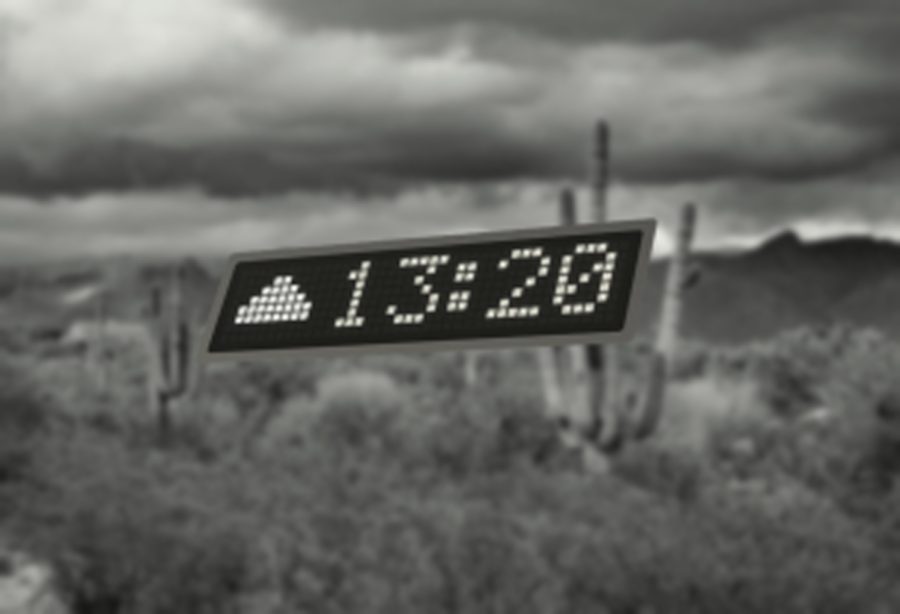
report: 13h20
